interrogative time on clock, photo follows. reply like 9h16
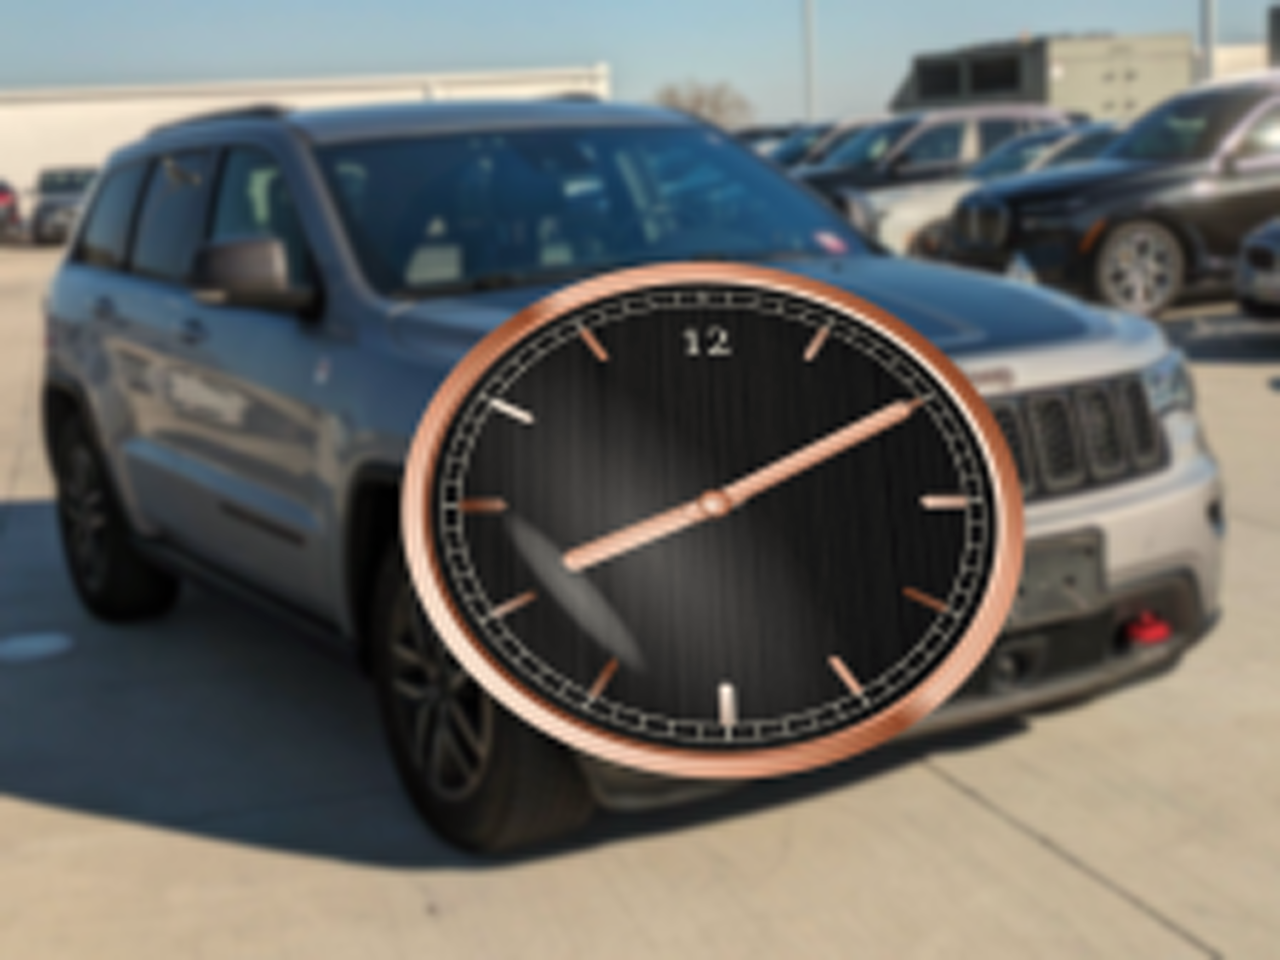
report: 8h10
